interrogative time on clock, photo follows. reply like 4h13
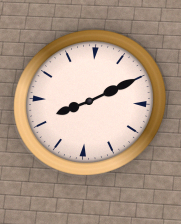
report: 8h10
